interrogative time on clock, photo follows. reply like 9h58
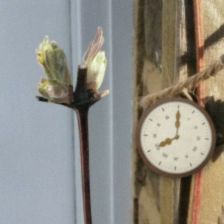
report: 8h00
